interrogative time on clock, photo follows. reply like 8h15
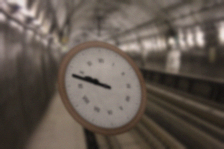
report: 9h48
